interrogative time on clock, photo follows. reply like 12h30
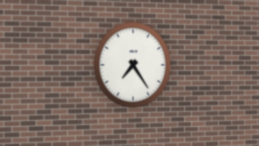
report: 7h24
